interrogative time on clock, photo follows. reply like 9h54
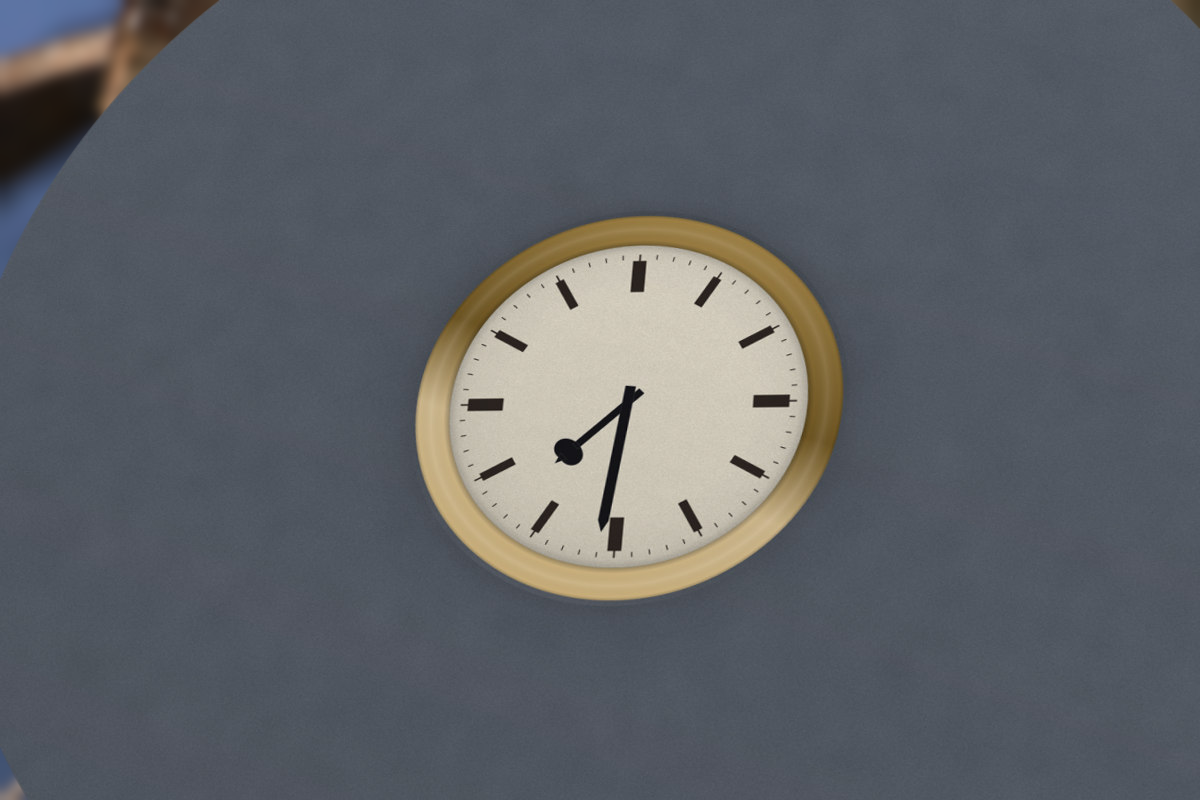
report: 7h31
